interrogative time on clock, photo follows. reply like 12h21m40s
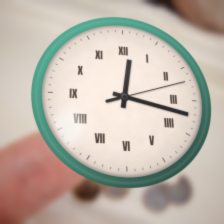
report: 12h17m12s
